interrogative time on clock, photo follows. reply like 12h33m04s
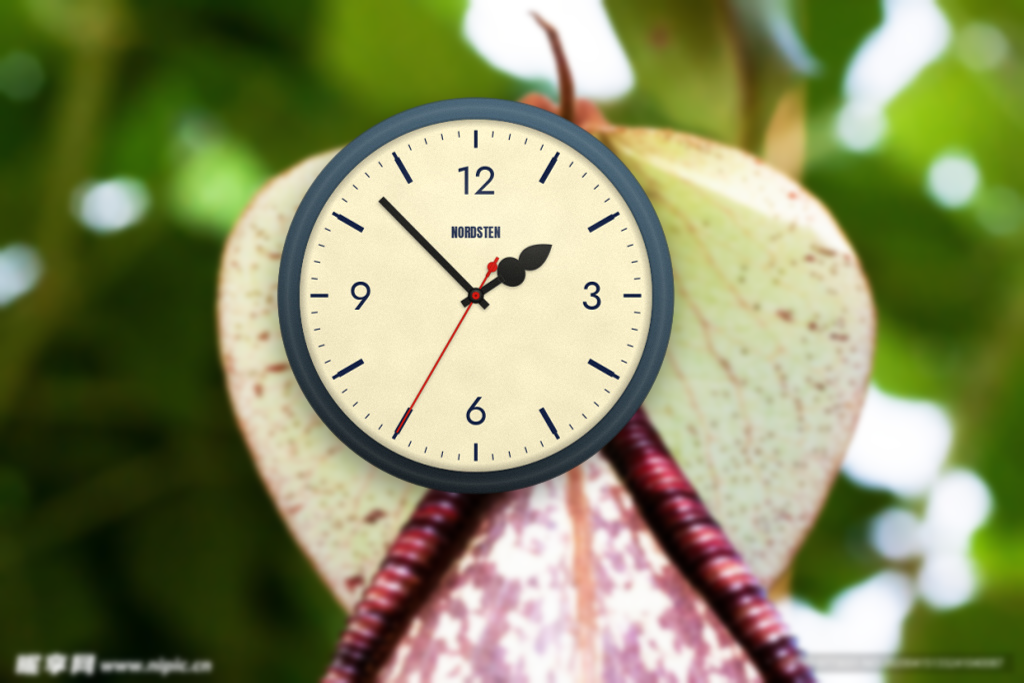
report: 1h52m35s
